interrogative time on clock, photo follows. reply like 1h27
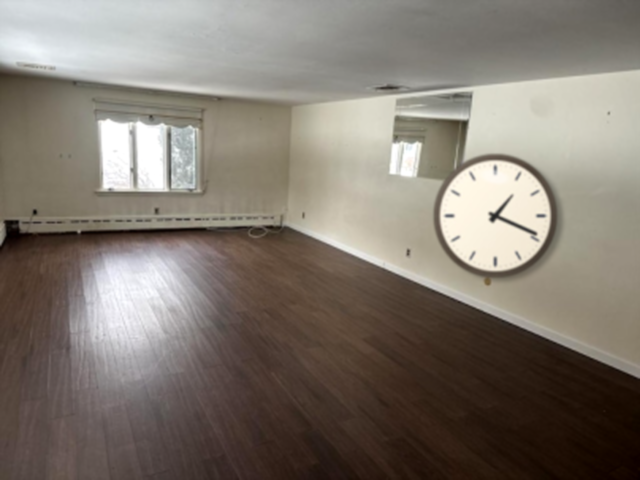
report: 1h19
